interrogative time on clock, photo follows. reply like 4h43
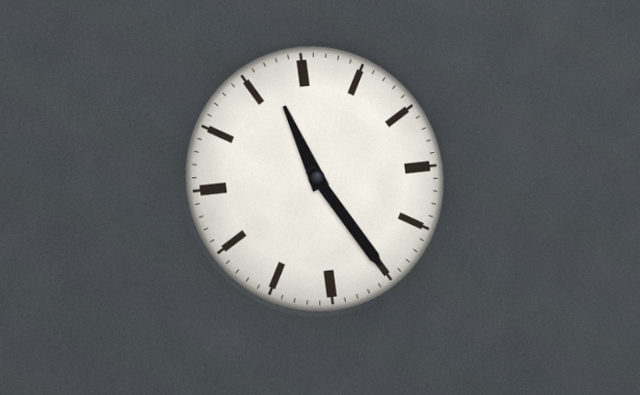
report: 11h25
